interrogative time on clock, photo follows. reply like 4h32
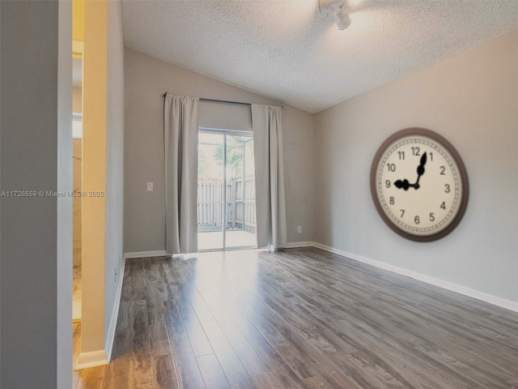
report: 9h03
